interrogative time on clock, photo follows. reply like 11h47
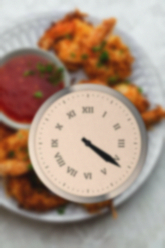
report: 4h21
